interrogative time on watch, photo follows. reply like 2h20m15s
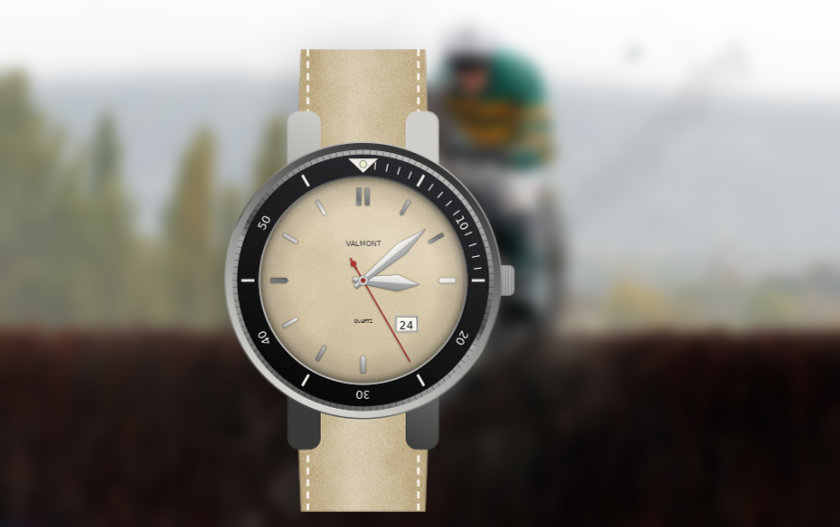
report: 3h08m25s
